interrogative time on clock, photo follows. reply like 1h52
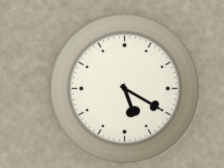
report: 5h20
